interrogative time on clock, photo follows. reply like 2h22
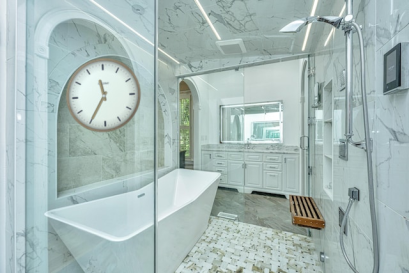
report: 11h35
